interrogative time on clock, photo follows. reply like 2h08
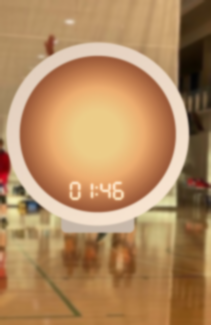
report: 1h46
